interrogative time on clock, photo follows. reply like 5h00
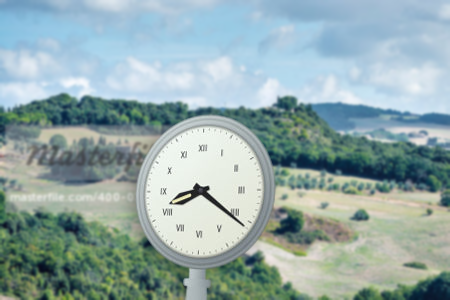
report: 8h21
